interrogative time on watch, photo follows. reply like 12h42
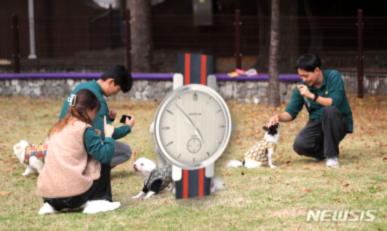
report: 4h53
